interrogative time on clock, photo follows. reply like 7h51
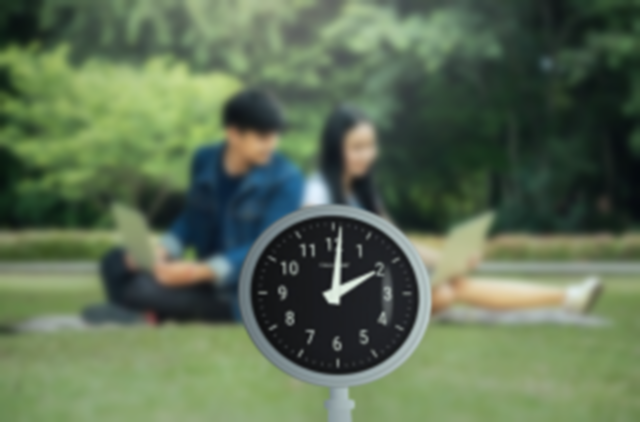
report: 2h01
